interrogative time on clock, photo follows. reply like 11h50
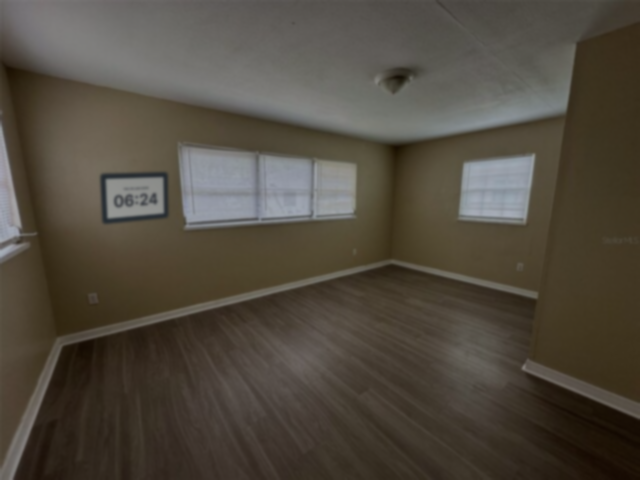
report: 6h24
